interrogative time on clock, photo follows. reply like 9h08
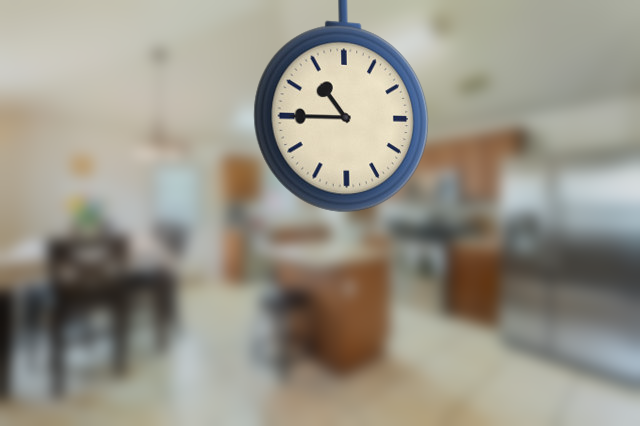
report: 10h45
